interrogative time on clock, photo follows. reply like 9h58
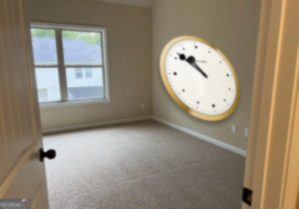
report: 10h52
